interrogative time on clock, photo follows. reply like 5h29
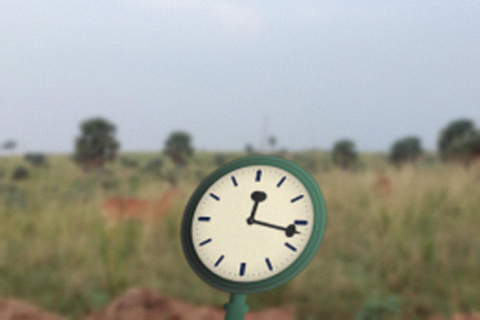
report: 12h17
